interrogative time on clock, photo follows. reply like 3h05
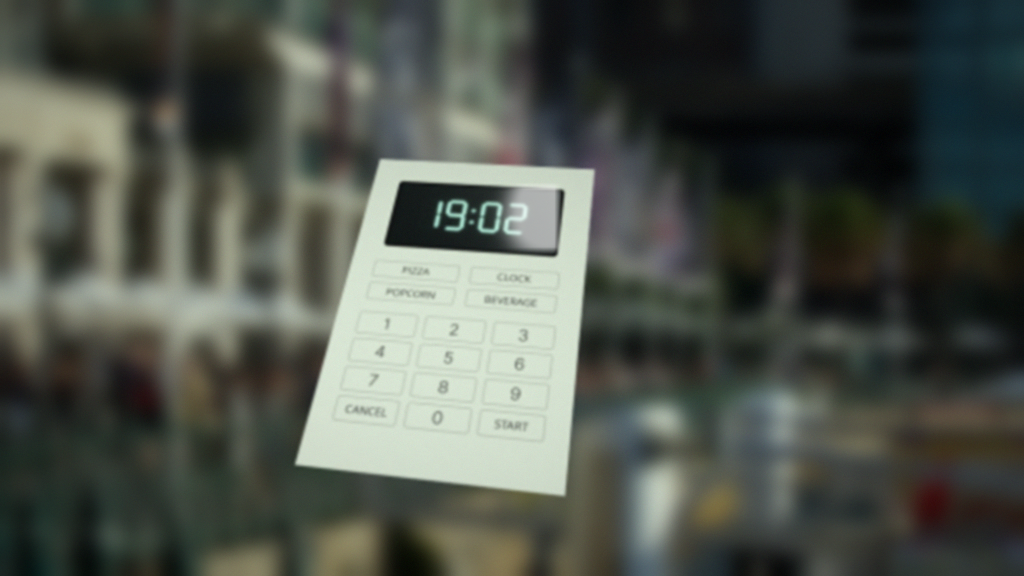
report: 19h02
